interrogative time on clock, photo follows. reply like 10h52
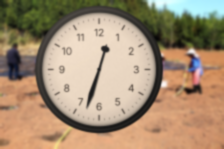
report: 12h33
